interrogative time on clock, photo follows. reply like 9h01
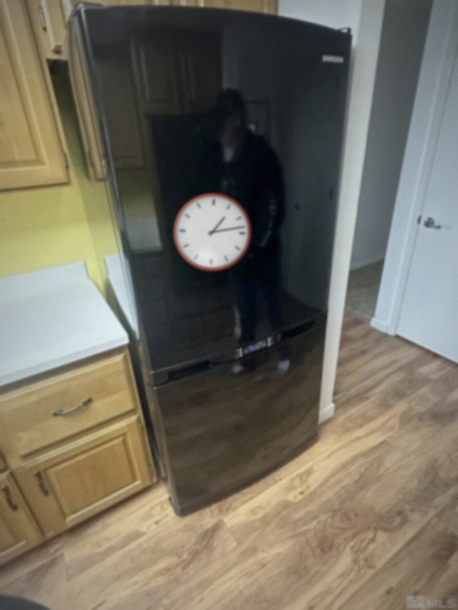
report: 1h13
